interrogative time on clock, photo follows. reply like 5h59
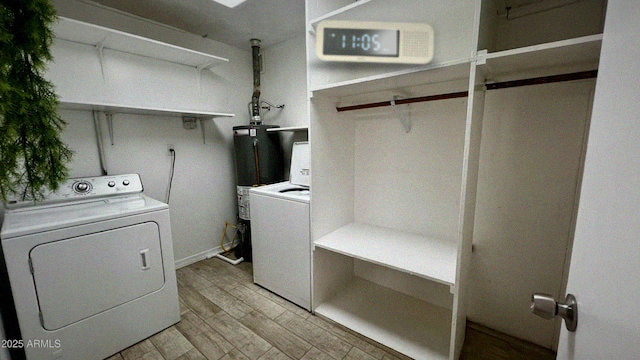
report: 11h05
